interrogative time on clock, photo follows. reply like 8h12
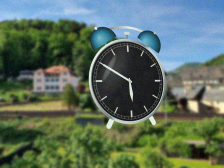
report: 5h50
